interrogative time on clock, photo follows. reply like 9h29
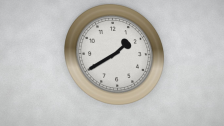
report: 1h40
